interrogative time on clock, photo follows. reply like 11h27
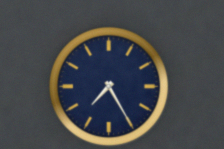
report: 7h25
